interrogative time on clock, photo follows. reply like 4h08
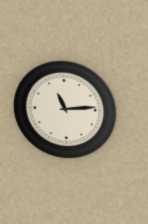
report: 11h14
